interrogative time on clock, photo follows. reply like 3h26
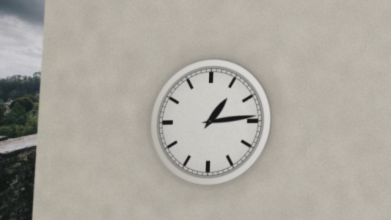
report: 1h14
